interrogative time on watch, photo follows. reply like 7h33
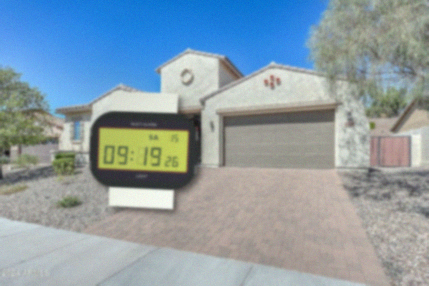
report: 9h19
